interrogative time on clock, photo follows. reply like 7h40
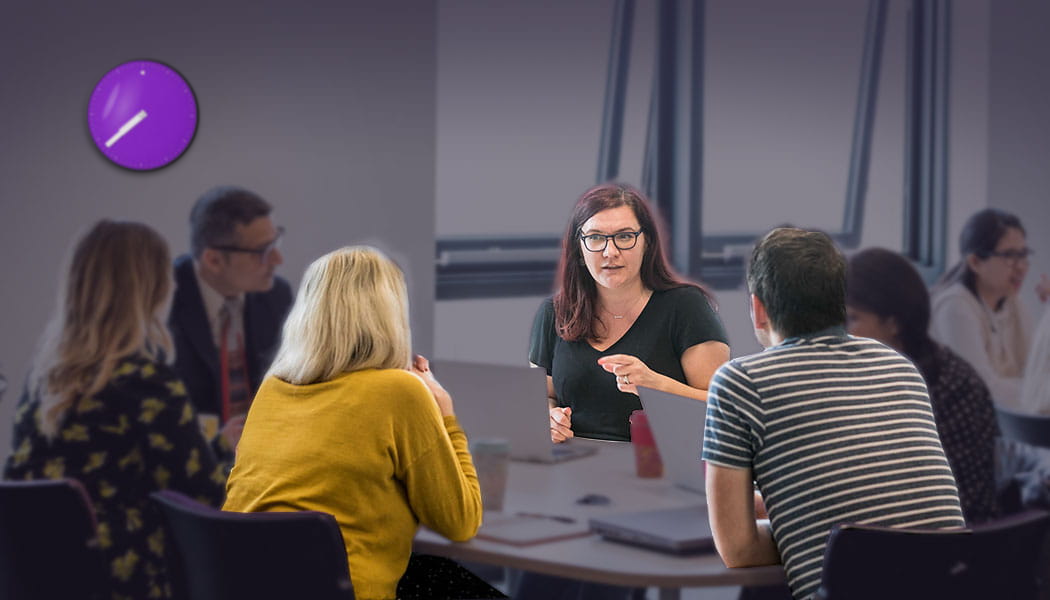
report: 7h38
